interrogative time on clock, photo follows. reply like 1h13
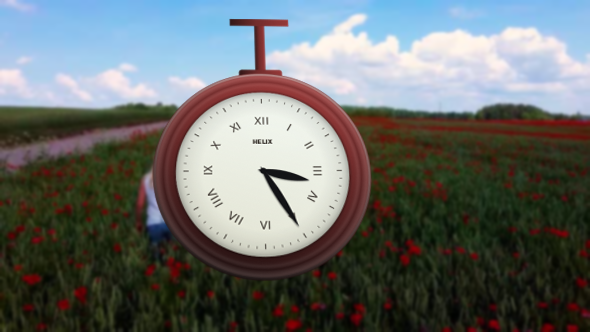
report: 3h25
